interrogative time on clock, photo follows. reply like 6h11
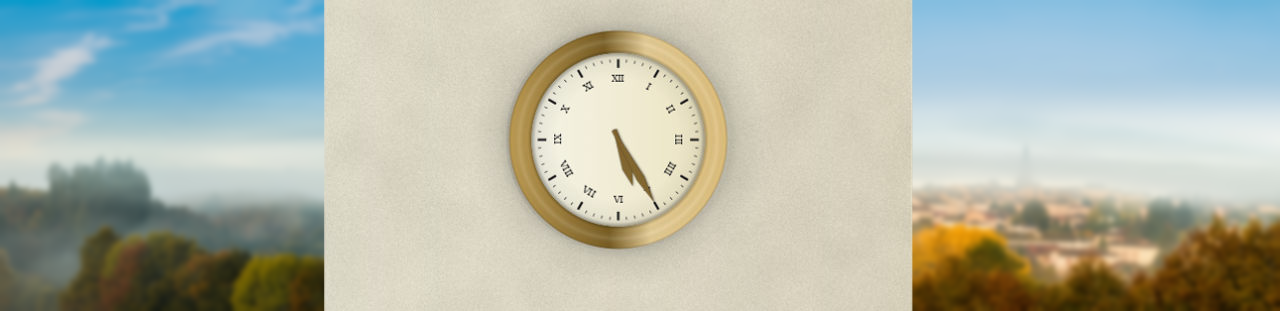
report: 5h25
